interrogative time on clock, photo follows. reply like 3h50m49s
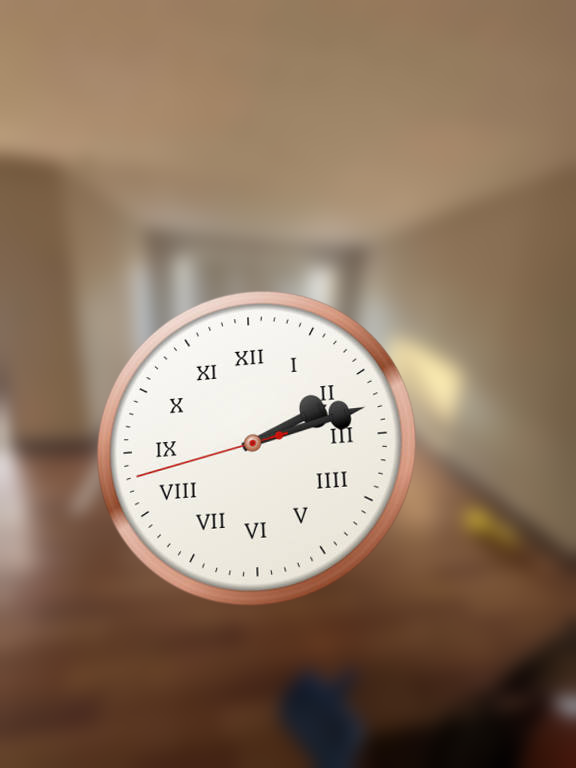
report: 2h12m43s
